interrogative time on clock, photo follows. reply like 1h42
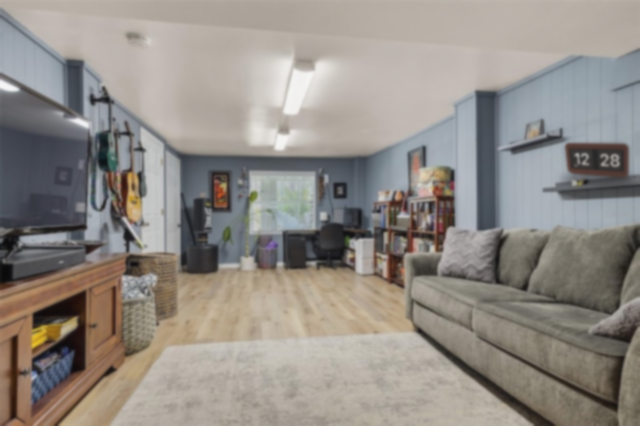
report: 12h28
